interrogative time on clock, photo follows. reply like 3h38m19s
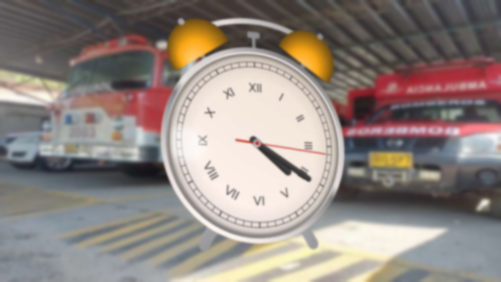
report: 4h20m16s
